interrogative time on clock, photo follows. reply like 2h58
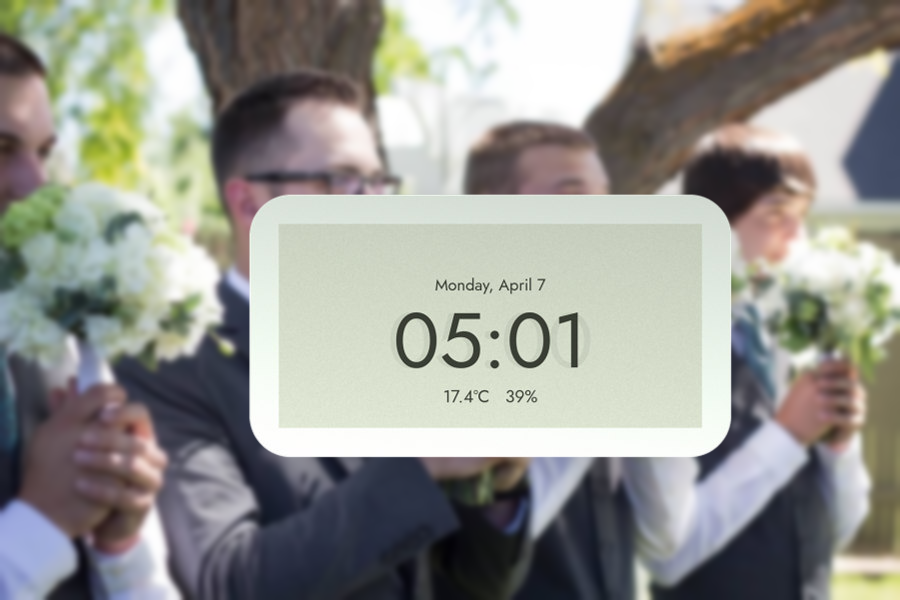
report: 5h01
